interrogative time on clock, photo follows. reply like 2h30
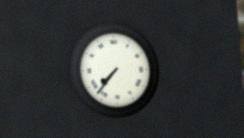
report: 7h37
